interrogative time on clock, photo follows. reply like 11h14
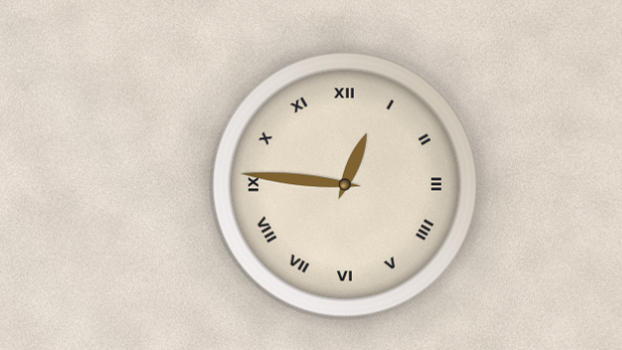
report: 12h46
